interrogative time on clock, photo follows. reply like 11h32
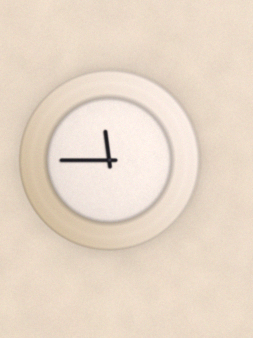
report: 11h45
